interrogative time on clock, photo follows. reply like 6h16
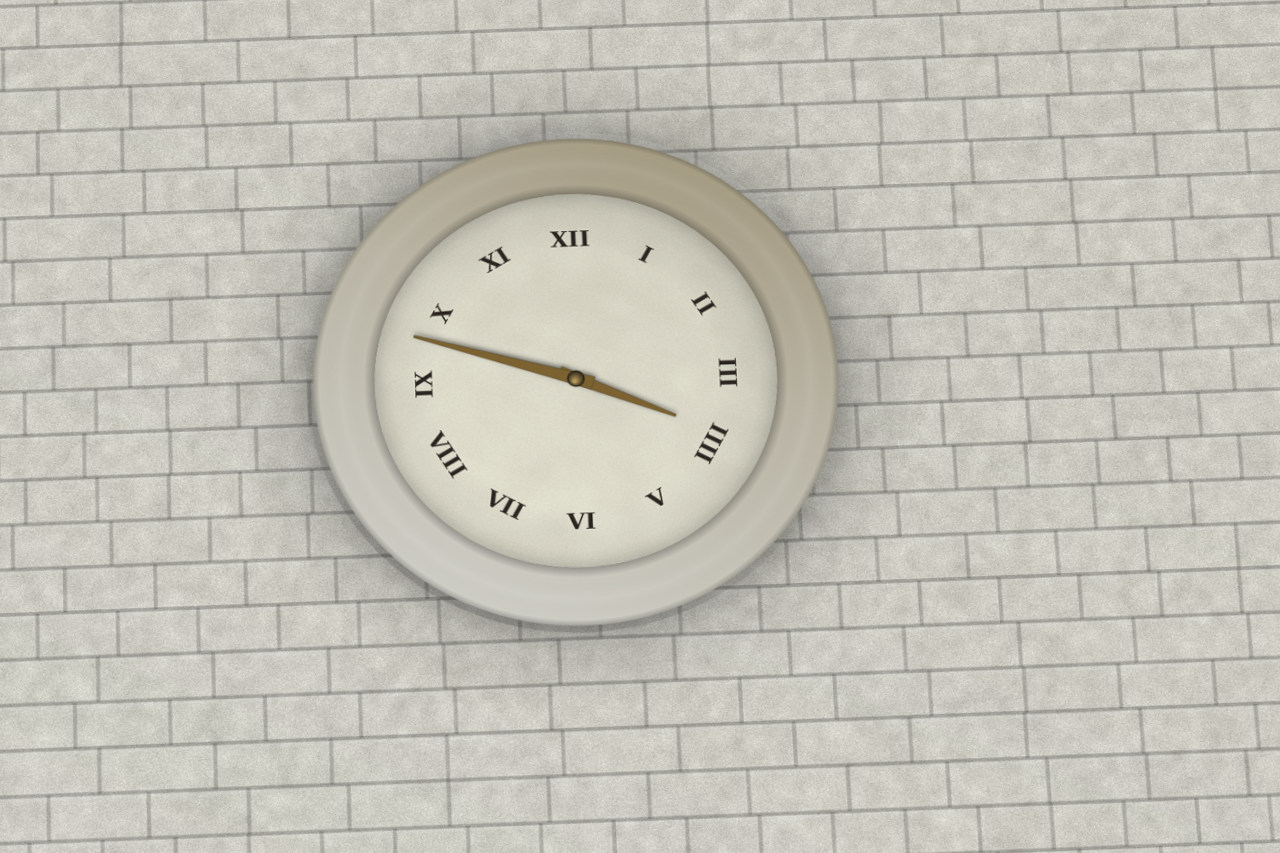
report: 3h48
